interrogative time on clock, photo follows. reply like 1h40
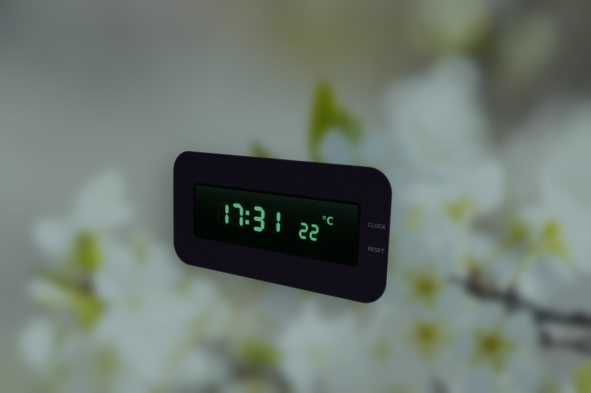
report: 17h31
